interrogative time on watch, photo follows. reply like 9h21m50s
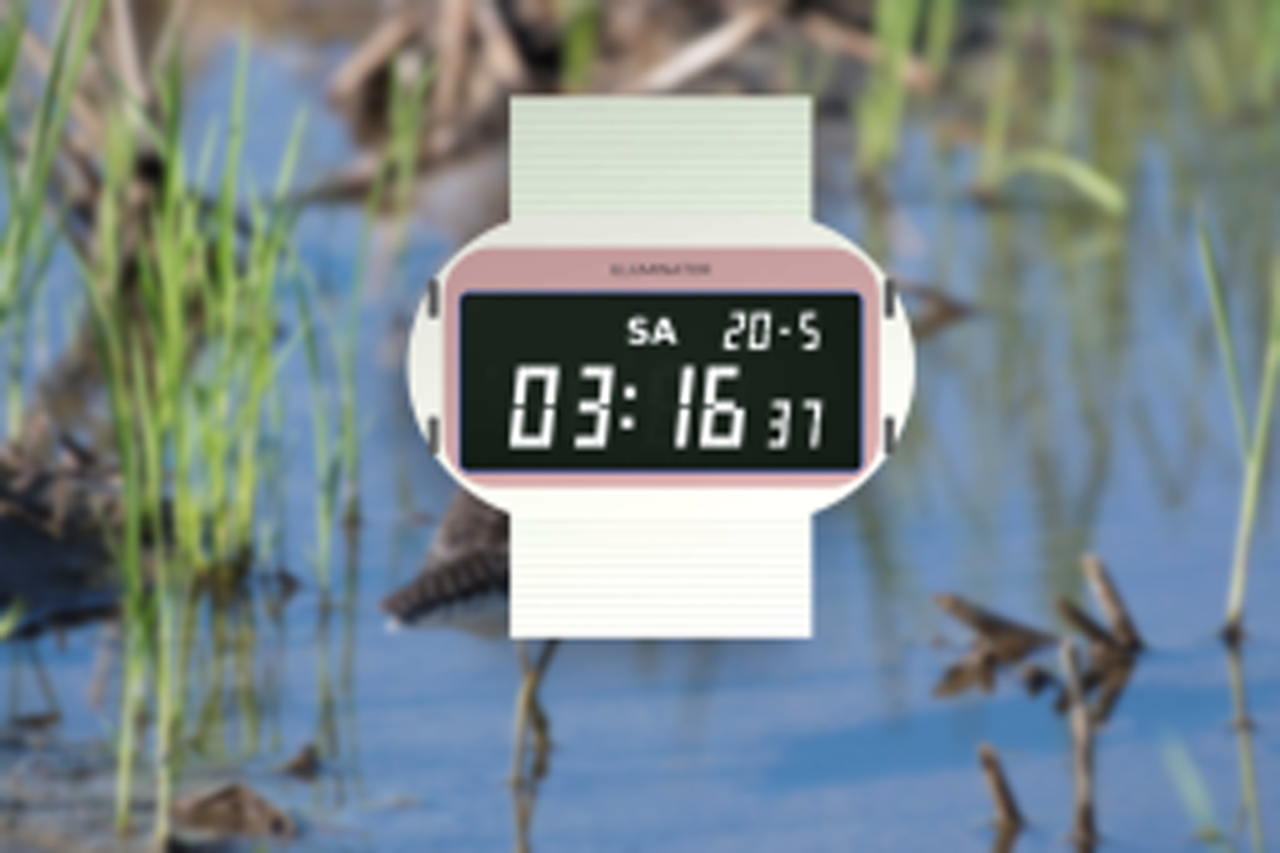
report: 3h16m37s
